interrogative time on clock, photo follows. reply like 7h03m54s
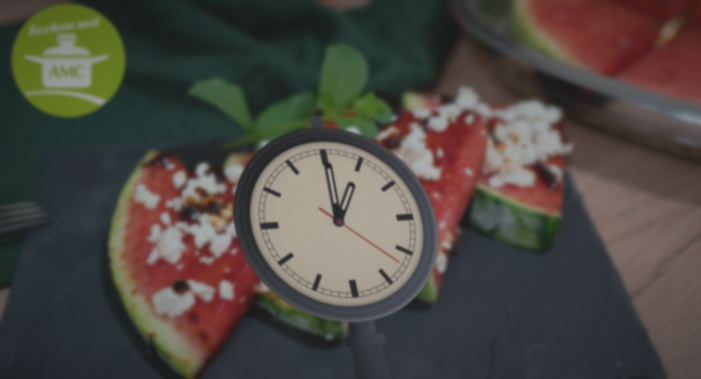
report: 1h00m22s
